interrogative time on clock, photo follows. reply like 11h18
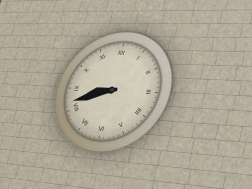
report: 8h42
